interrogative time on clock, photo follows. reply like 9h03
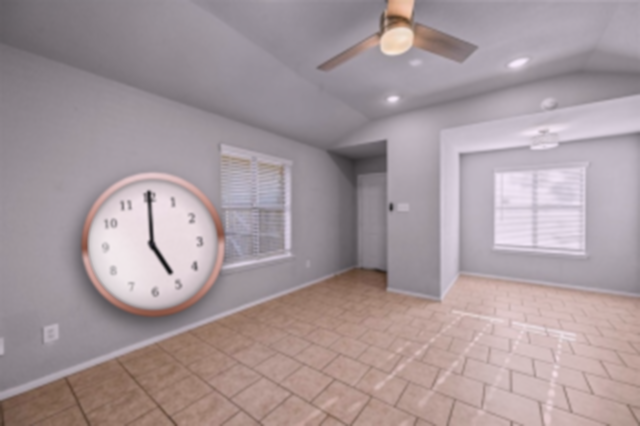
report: 5h00
